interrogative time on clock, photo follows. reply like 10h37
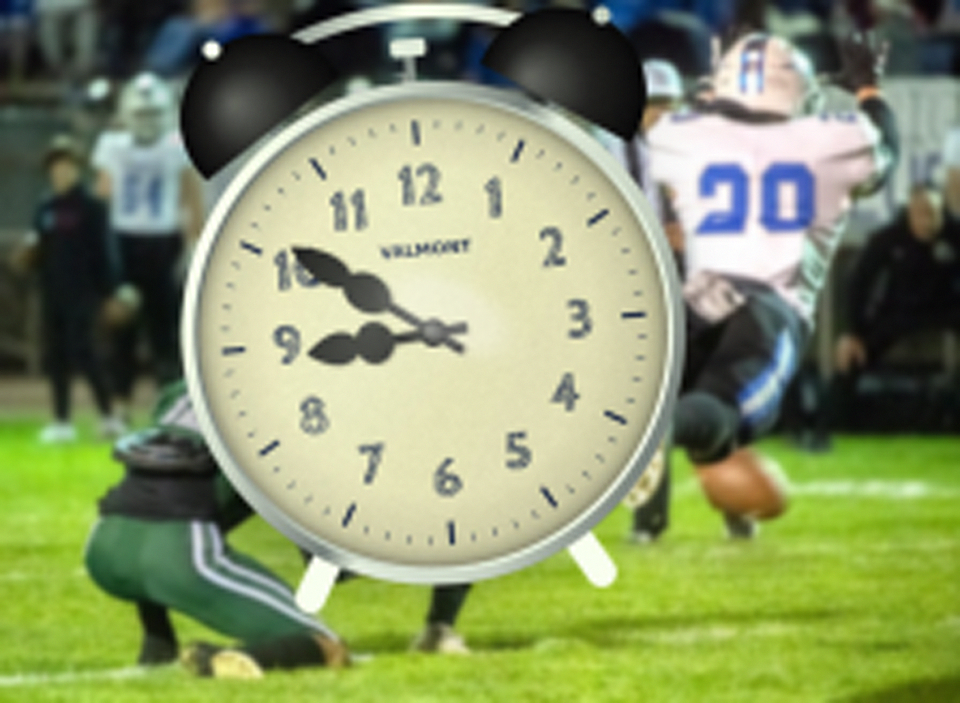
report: 8h51
